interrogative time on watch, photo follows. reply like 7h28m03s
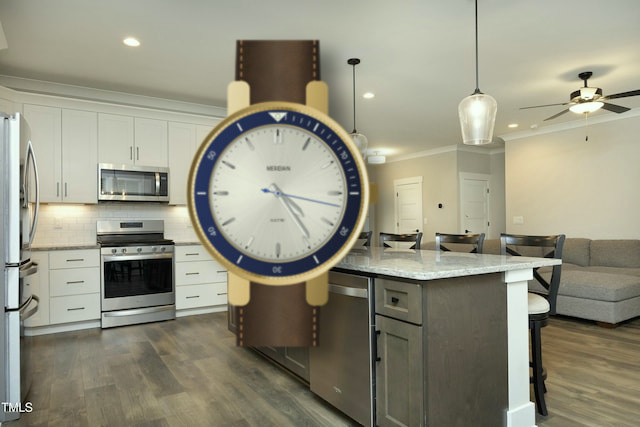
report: 4h24m17s
